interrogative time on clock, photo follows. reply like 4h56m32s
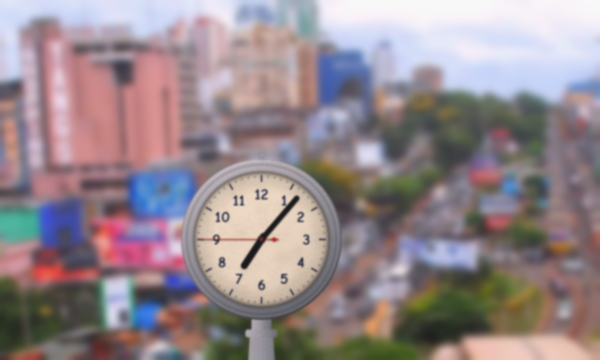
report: 7h06m45s
